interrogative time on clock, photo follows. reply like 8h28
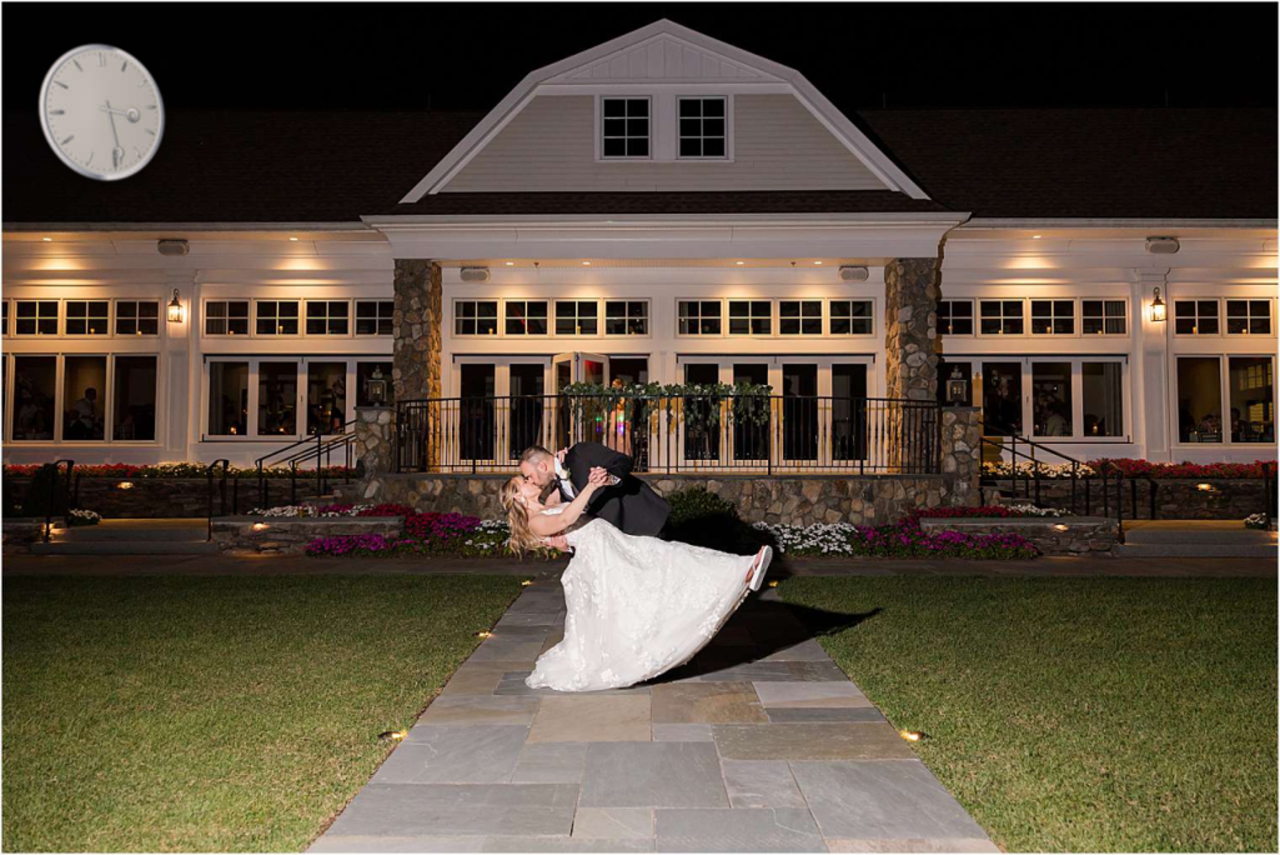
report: 3h29
